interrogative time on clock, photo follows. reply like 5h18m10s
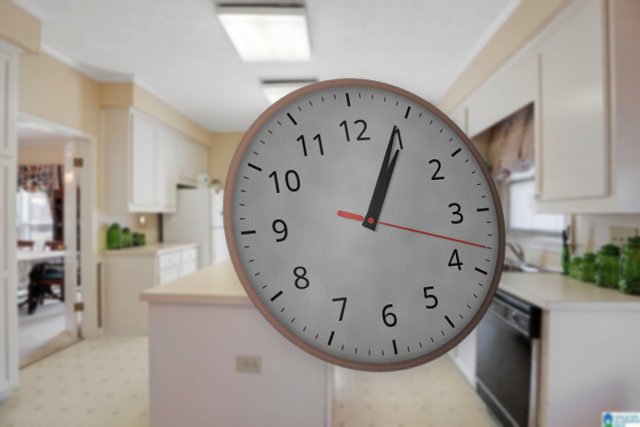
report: 1h04m18s
